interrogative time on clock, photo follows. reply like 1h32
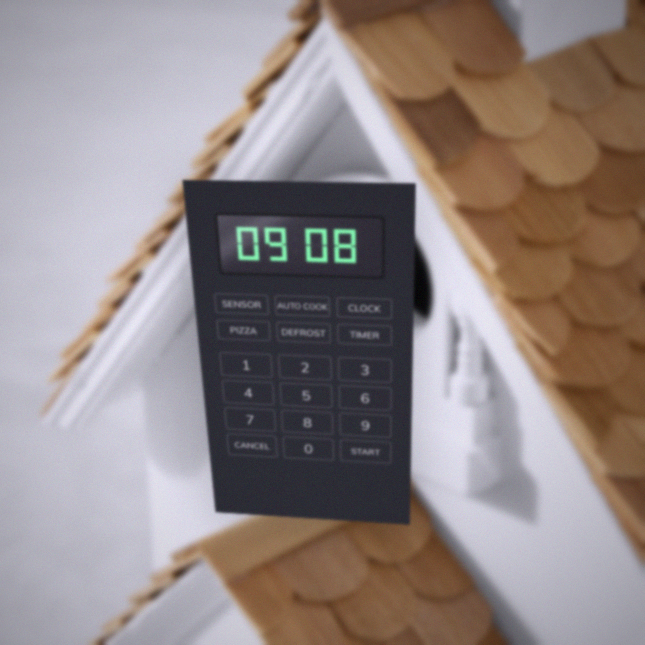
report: 9h08
